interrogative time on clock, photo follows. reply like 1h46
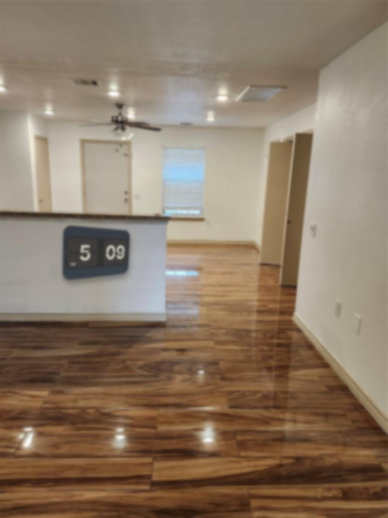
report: 5h09
